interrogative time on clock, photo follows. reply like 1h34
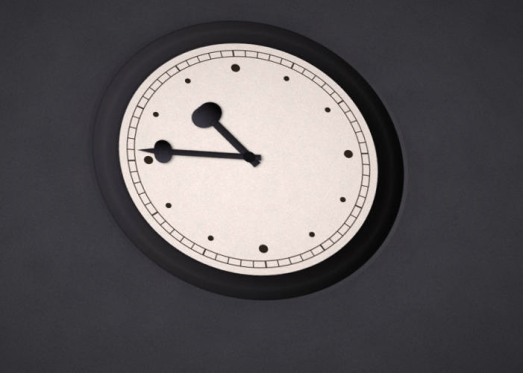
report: 10h46
